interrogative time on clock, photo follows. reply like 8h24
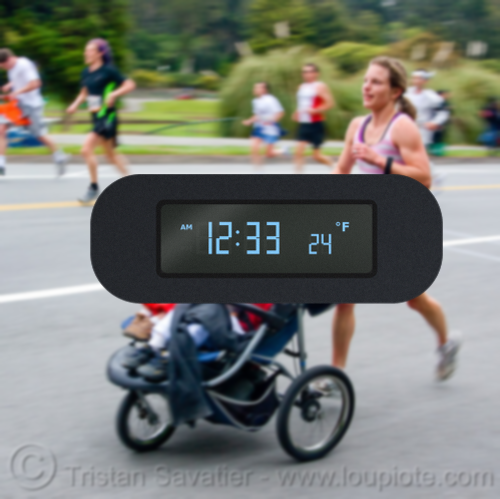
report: 12h33
